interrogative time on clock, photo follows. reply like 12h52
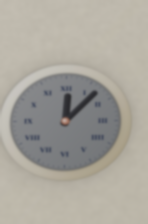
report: 12h07
